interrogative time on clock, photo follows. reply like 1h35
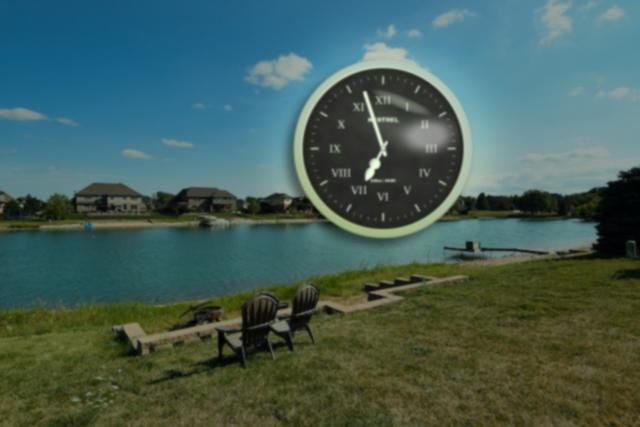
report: 6h57
